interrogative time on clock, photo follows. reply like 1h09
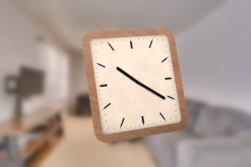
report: 10h21
